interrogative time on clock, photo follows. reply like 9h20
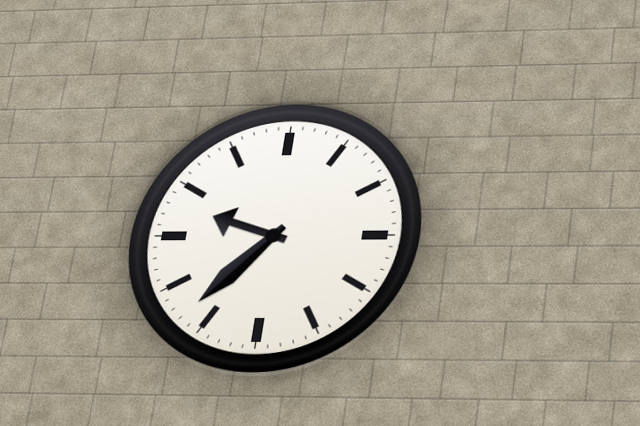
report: 9h37
